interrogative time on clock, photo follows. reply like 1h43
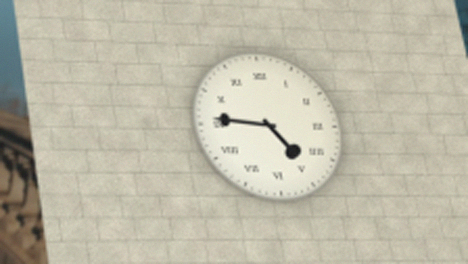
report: 4h46
